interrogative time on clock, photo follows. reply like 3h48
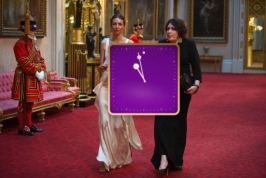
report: 10h58
